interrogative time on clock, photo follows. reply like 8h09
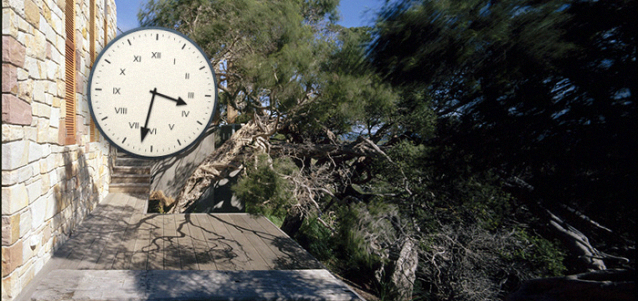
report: 3h32
